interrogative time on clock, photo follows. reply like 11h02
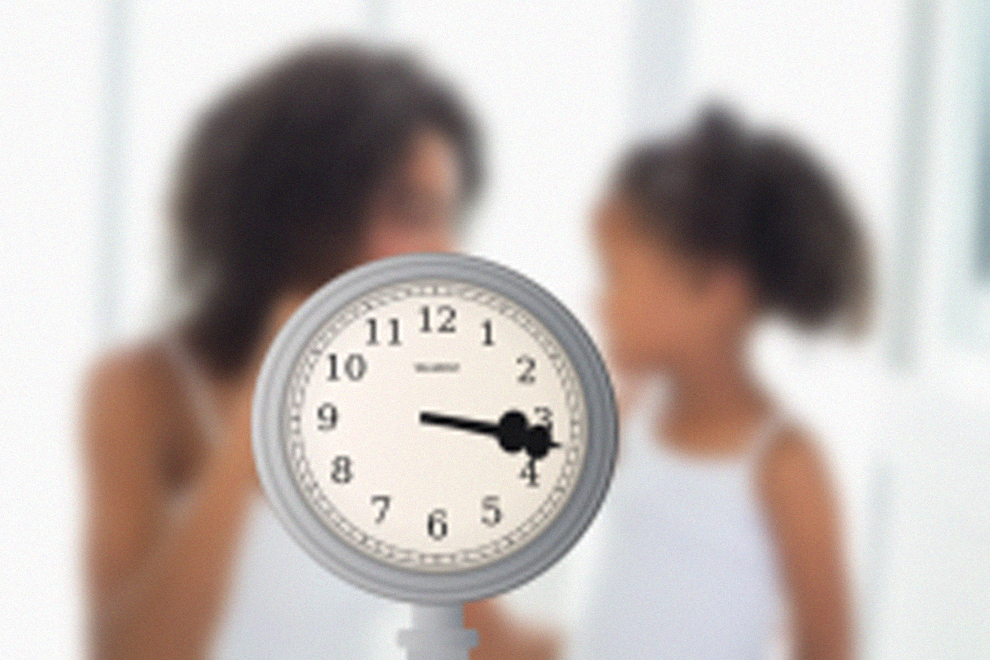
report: 3h17
